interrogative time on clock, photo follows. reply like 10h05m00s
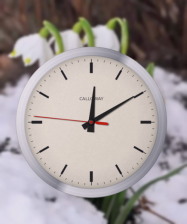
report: 12h09m46s
